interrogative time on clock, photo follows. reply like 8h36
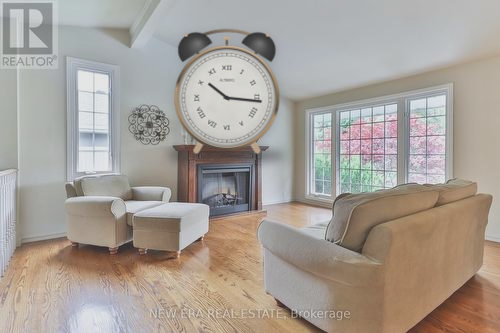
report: 10h16
